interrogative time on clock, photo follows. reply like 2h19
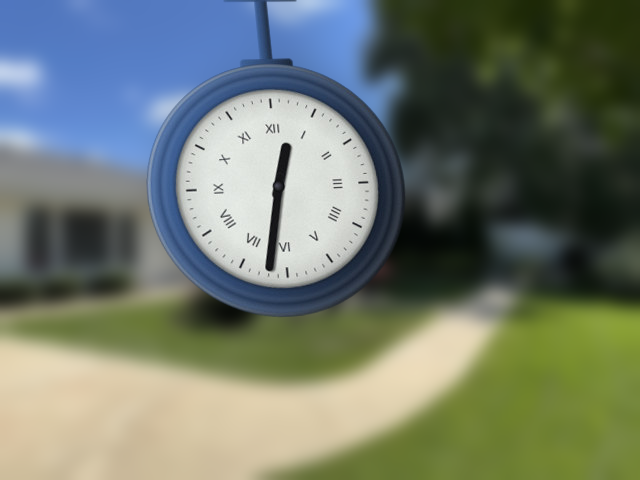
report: 12h32
